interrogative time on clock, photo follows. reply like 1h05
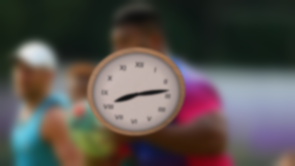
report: 8h13
